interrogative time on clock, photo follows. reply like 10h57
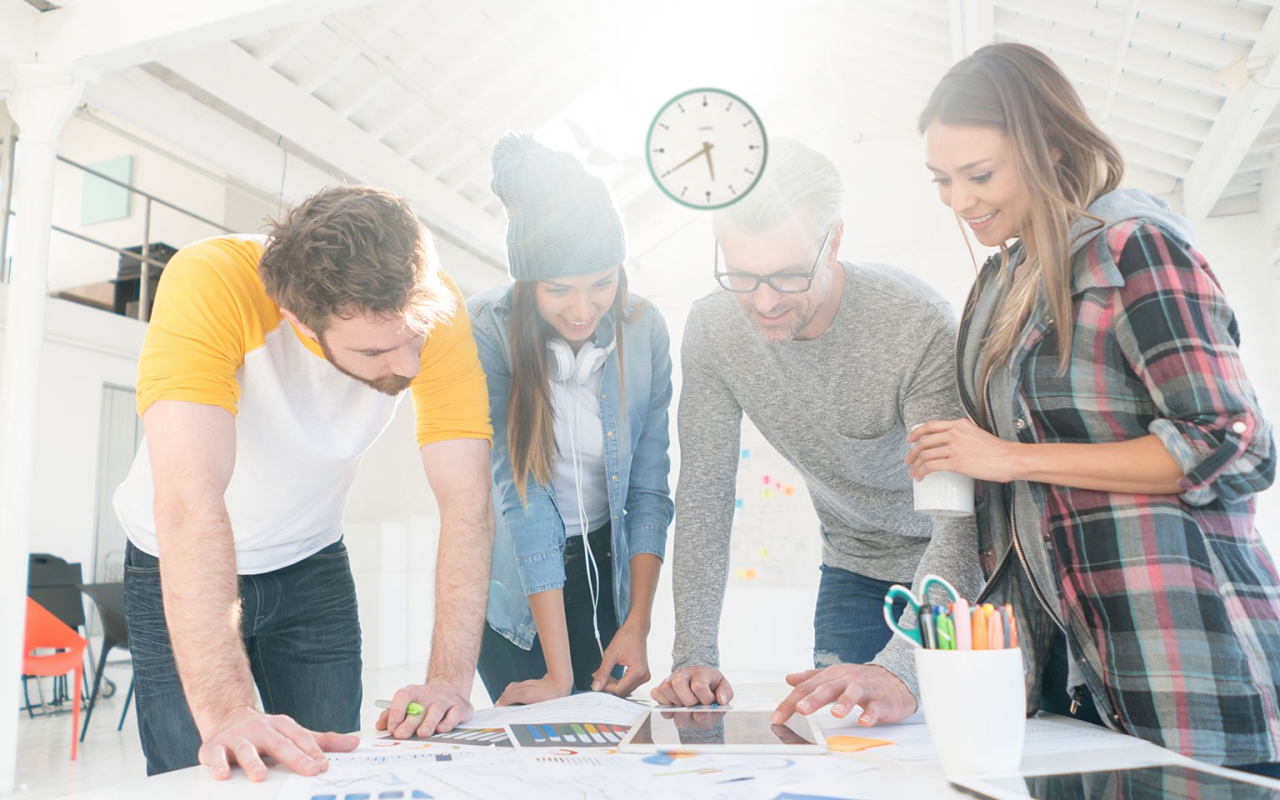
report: 5h40
